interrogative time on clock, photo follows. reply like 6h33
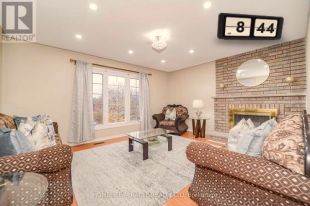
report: 8h44
